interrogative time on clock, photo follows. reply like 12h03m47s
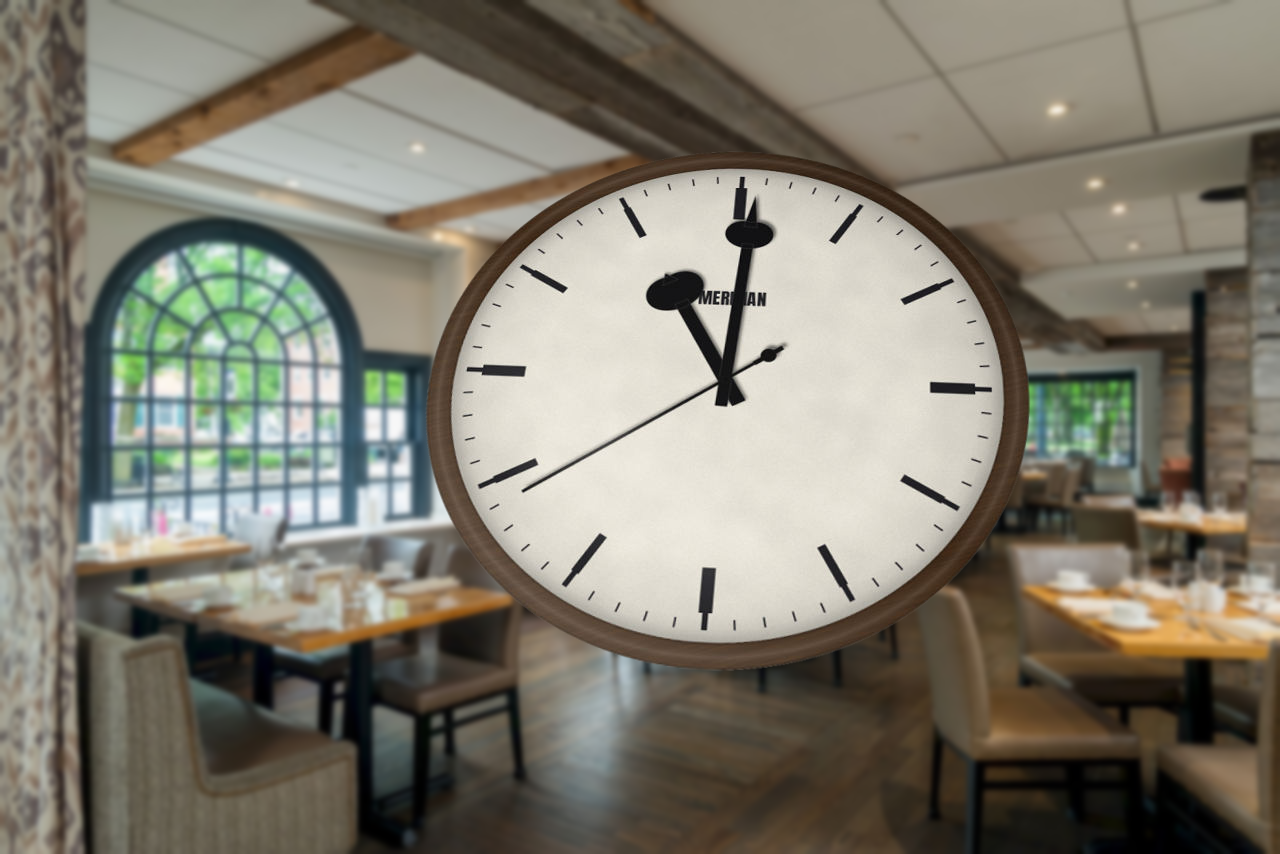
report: 11h00m39s
